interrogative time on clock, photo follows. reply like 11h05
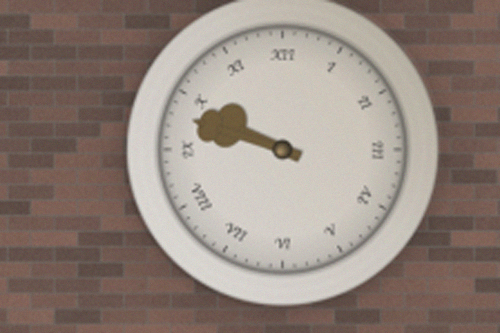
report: 9h48
